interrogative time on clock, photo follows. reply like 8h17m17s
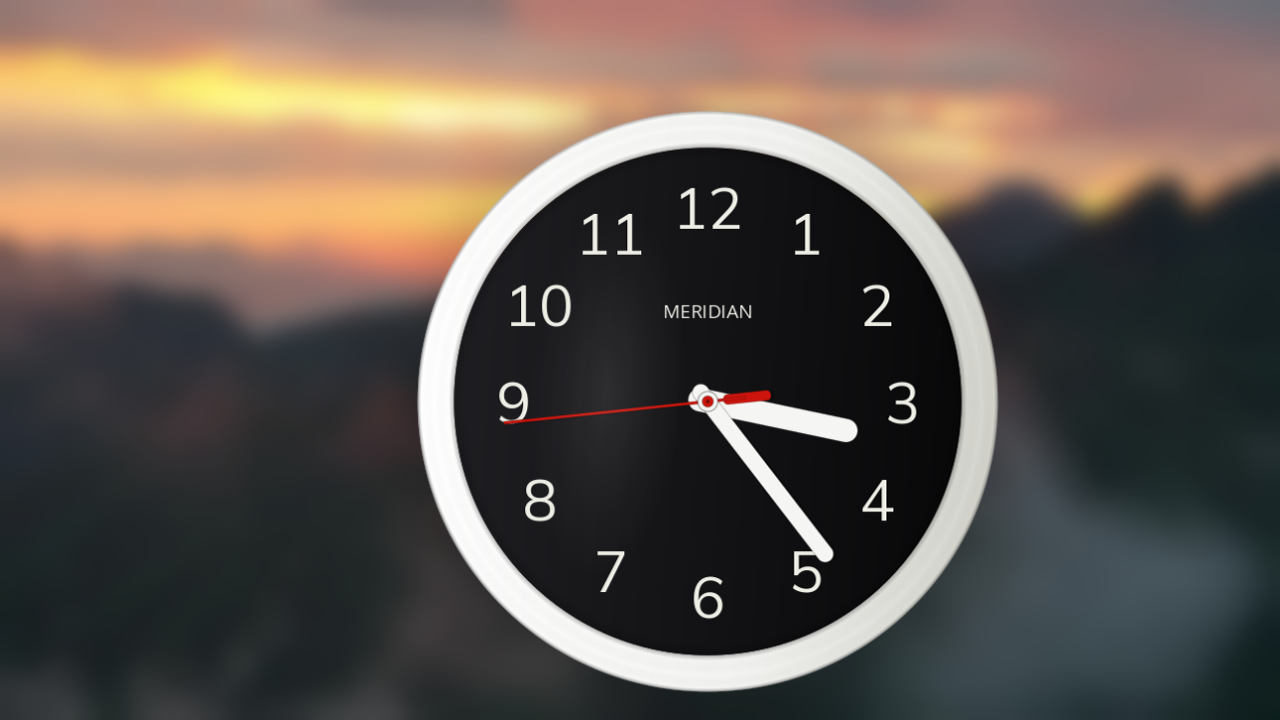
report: 3h23m44s
